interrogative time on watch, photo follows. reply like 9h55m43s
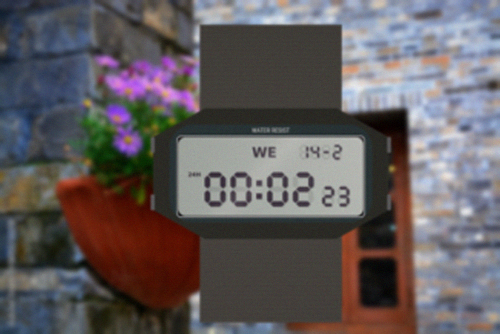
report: 0h02m23s
